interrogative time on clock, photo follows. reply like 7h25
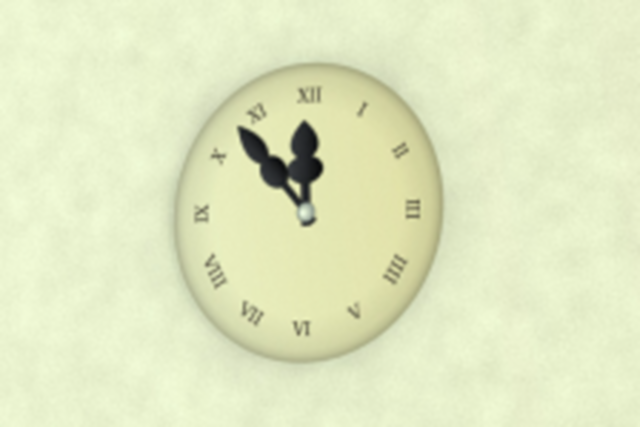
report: 11h53
